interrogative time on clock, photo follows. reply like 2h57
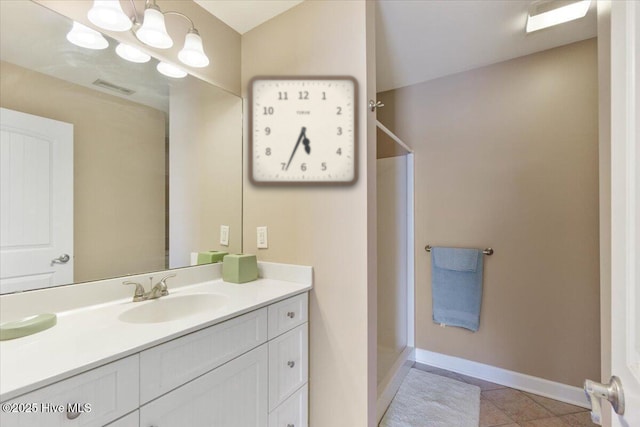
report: 5h34
